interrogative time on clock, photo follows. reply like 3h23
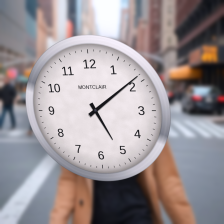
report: 5h09
